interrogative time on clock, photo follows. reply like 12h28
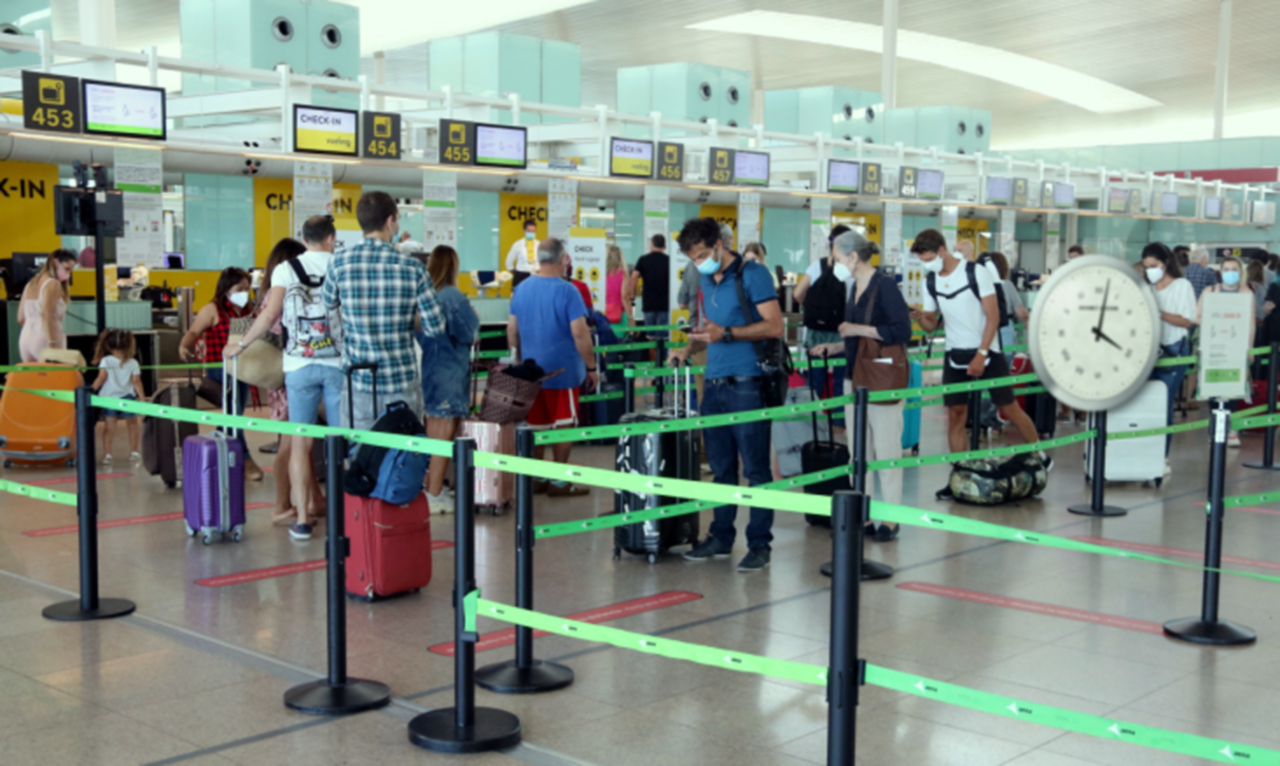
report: 4h02
